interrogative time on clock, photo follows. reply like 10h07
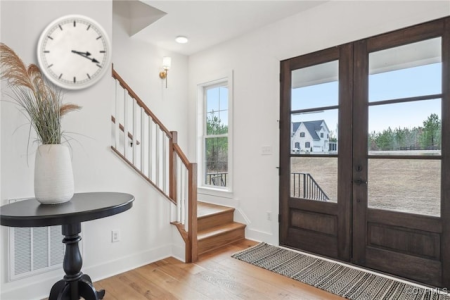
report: 3h19
